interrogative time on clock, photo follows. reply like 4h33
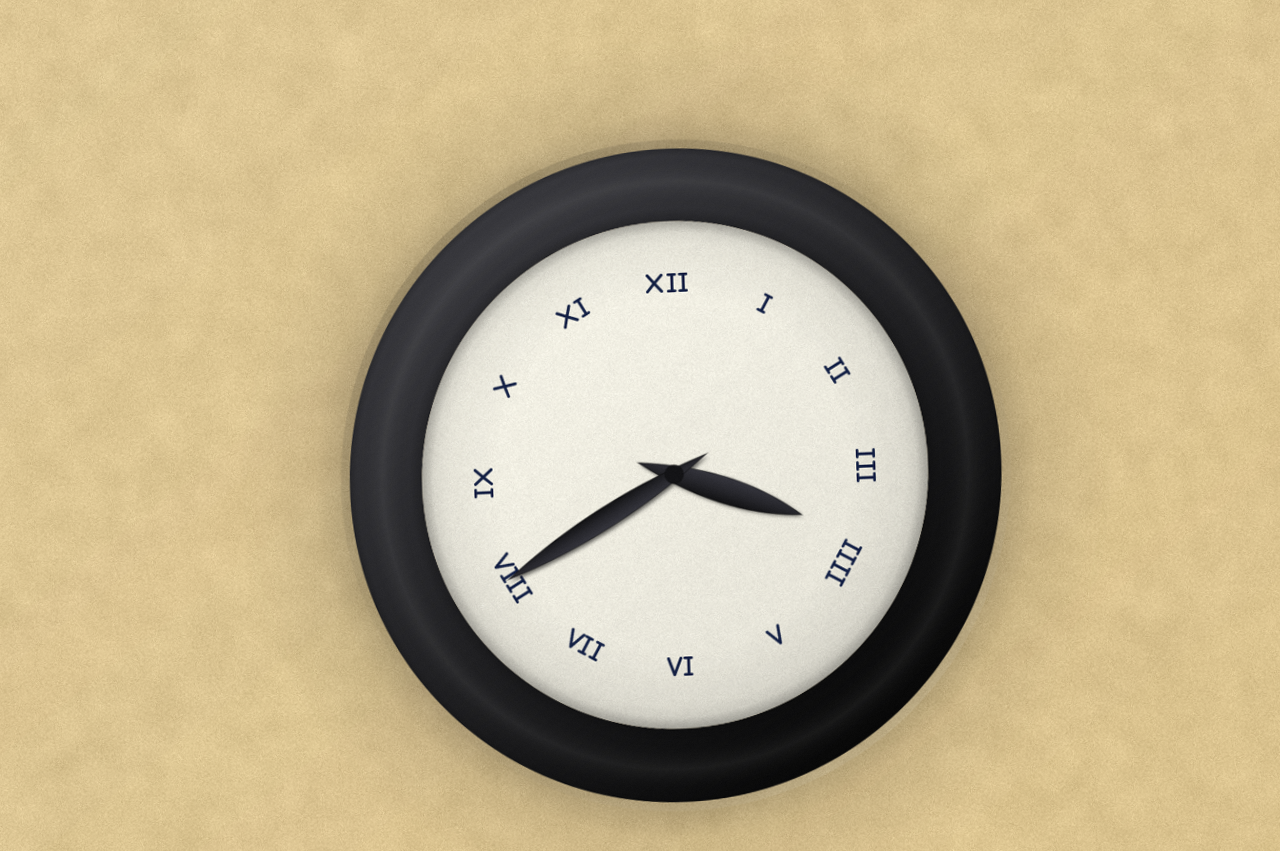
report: 3h40
